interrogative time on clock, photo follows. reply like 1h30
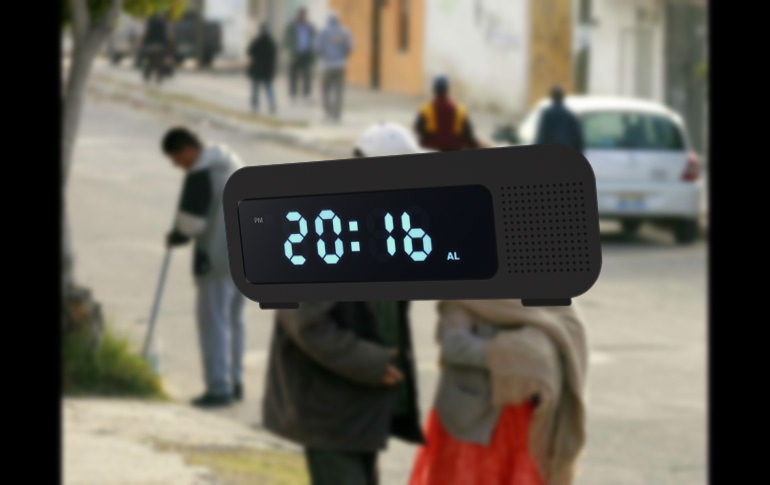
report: 20h16
